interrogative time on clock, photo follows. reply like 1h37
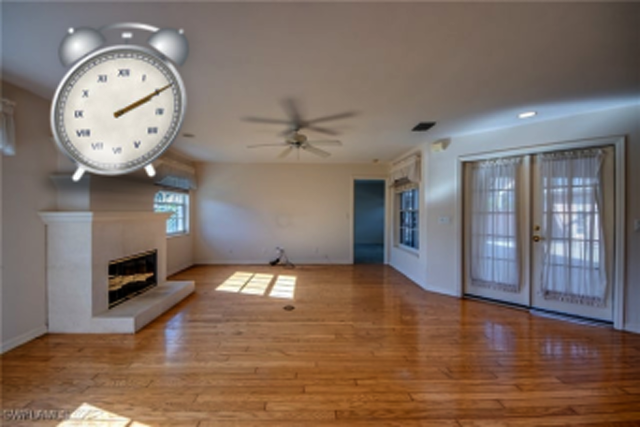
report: 2h10
